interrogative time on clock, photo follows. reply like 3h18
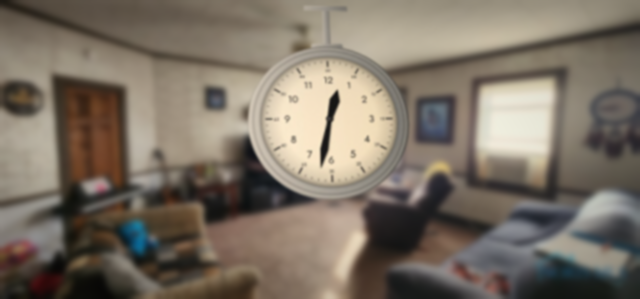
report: 12h32
